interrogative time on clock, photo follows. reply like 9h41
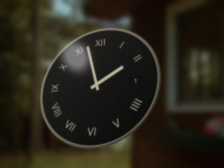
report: 1h57
